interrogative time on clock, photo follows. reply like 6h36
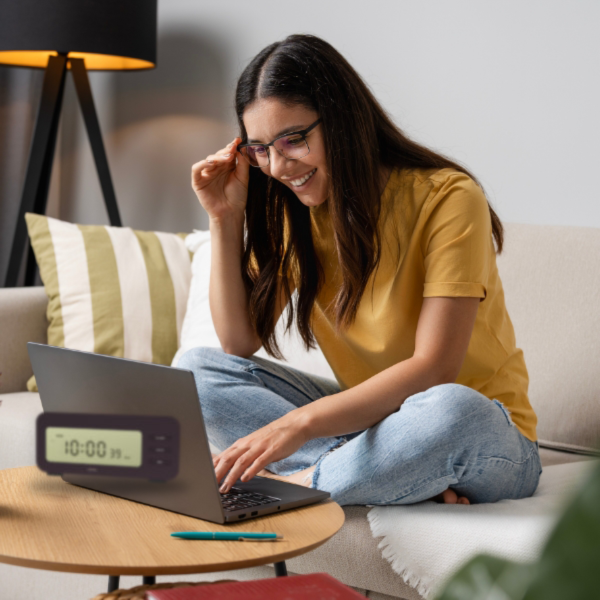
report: 10h00
